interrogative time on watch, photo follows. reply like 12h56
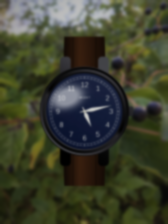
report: 5h13
